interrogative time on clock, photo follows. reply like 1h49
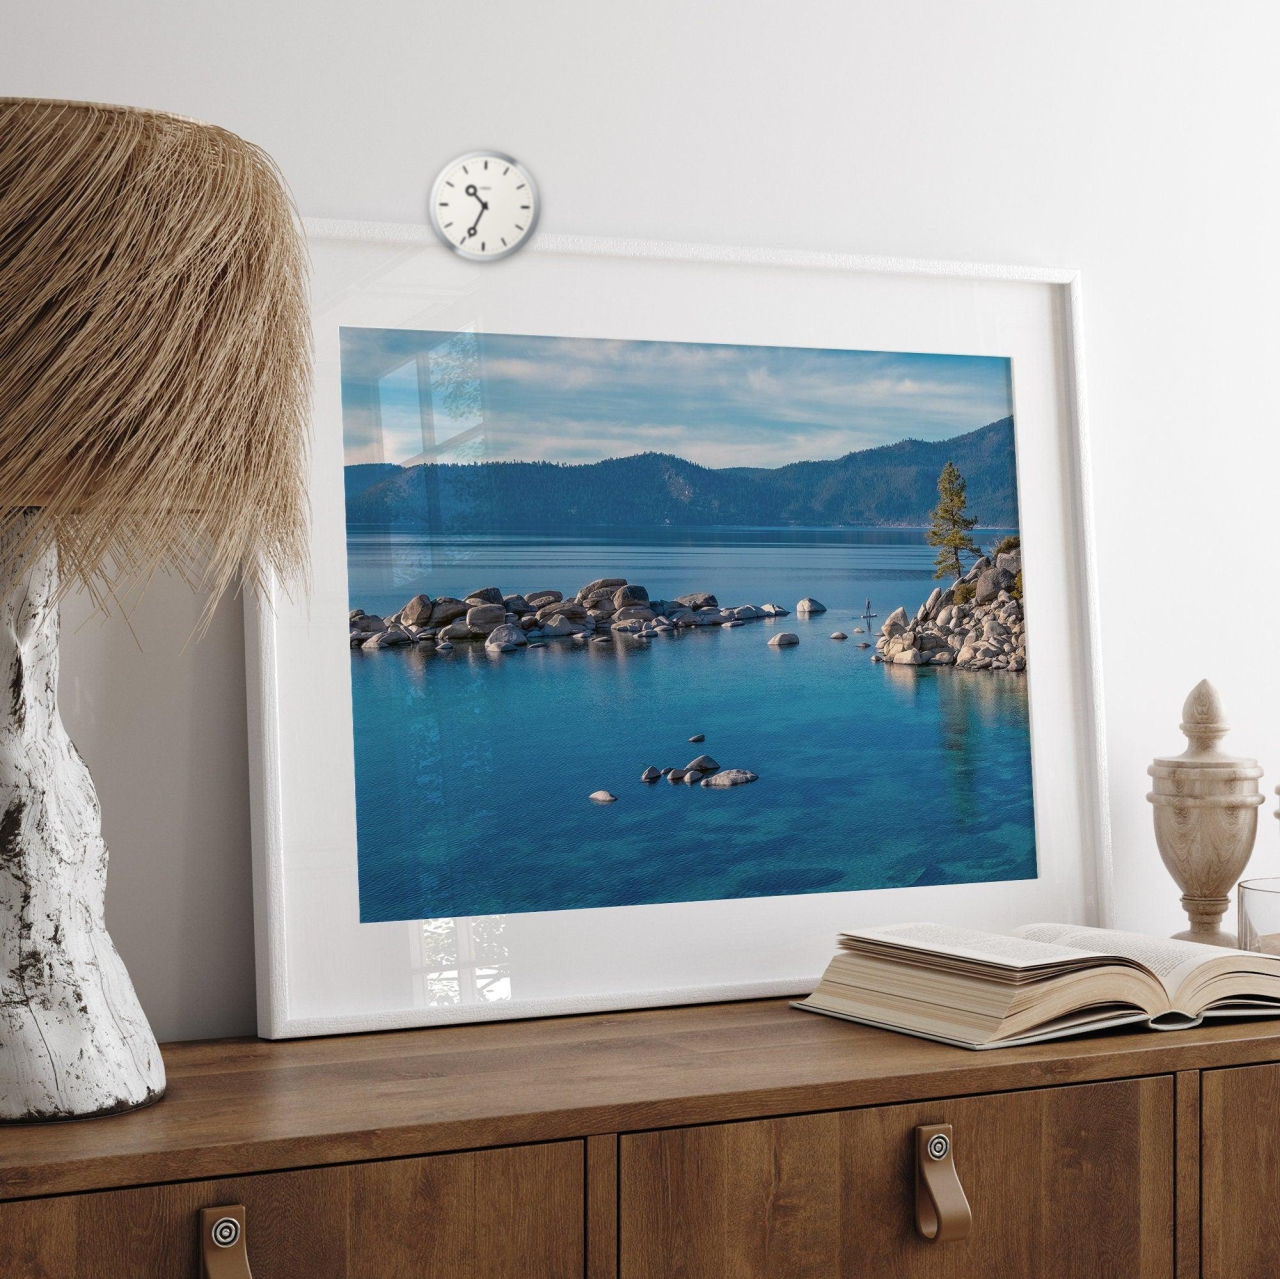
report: 10h34
